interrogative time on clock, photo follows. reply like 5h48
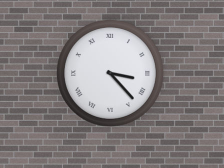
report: 3h23
